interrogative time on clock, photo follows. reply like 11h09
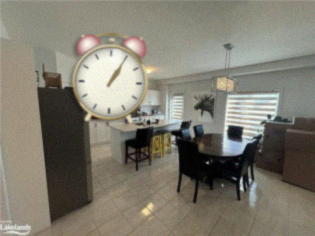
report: 1h05
